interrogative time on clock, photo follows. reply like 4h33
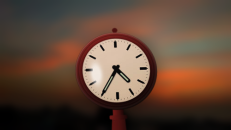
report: 4h35
